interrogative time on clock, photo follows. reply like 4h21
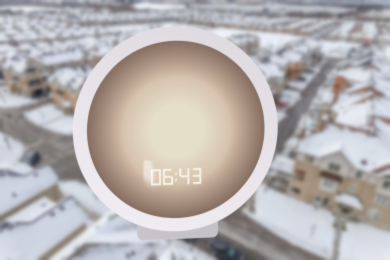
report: 6h43
